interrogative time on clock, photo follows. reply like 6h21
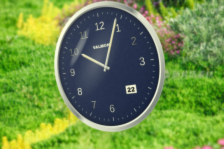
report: 10h04
